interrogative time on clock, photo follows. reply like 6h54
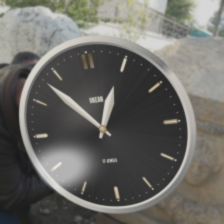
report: 12h53
